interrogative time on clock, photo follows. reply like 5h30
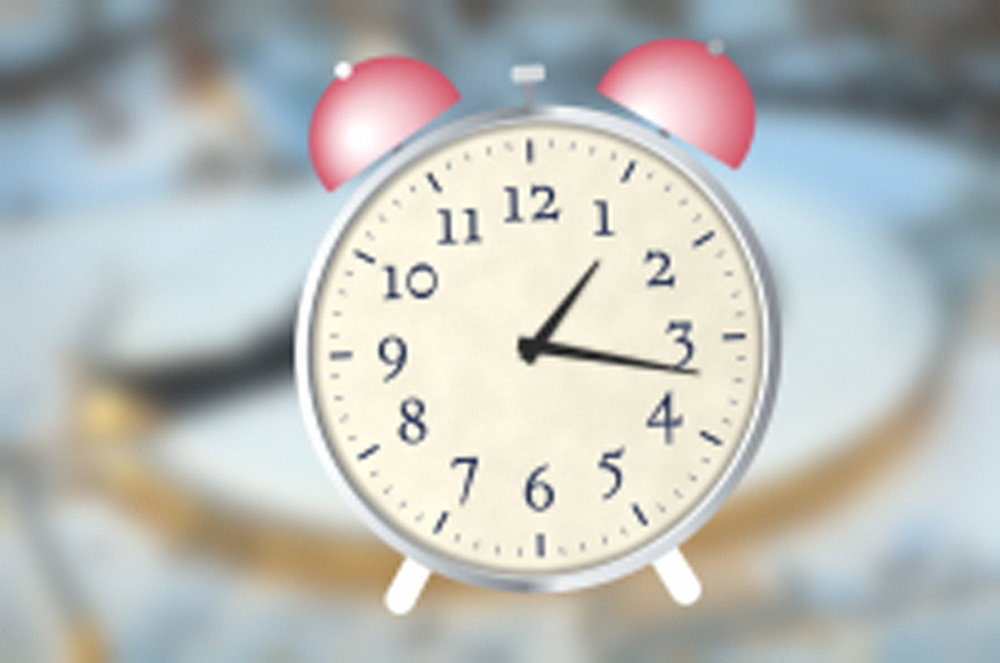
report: 1h17
